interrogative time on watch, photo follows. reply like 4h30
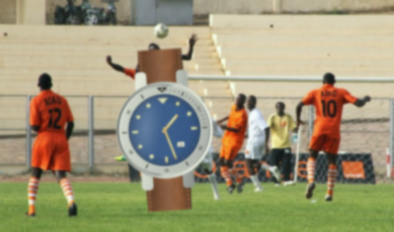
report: 1h27
